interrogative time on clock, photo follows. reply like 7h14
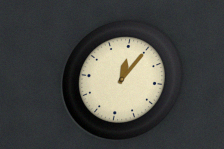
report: 12h05
